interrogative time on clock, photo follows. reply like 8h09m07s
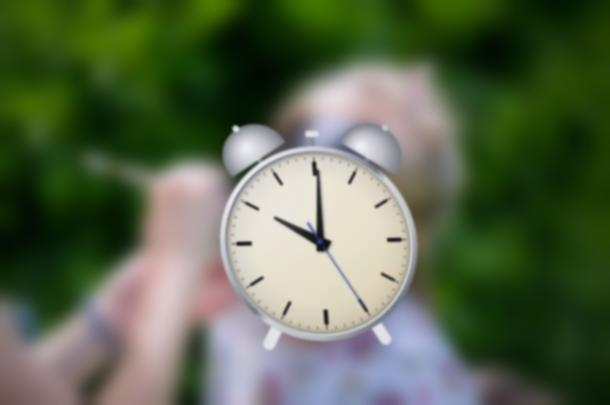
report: 10h00m25s
